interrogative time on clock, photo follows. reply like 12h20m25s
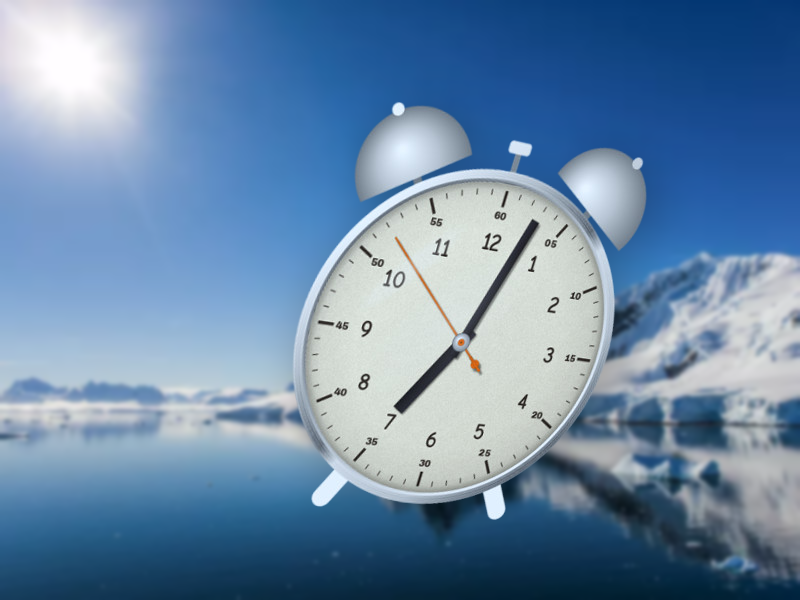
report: 7h02m52s
